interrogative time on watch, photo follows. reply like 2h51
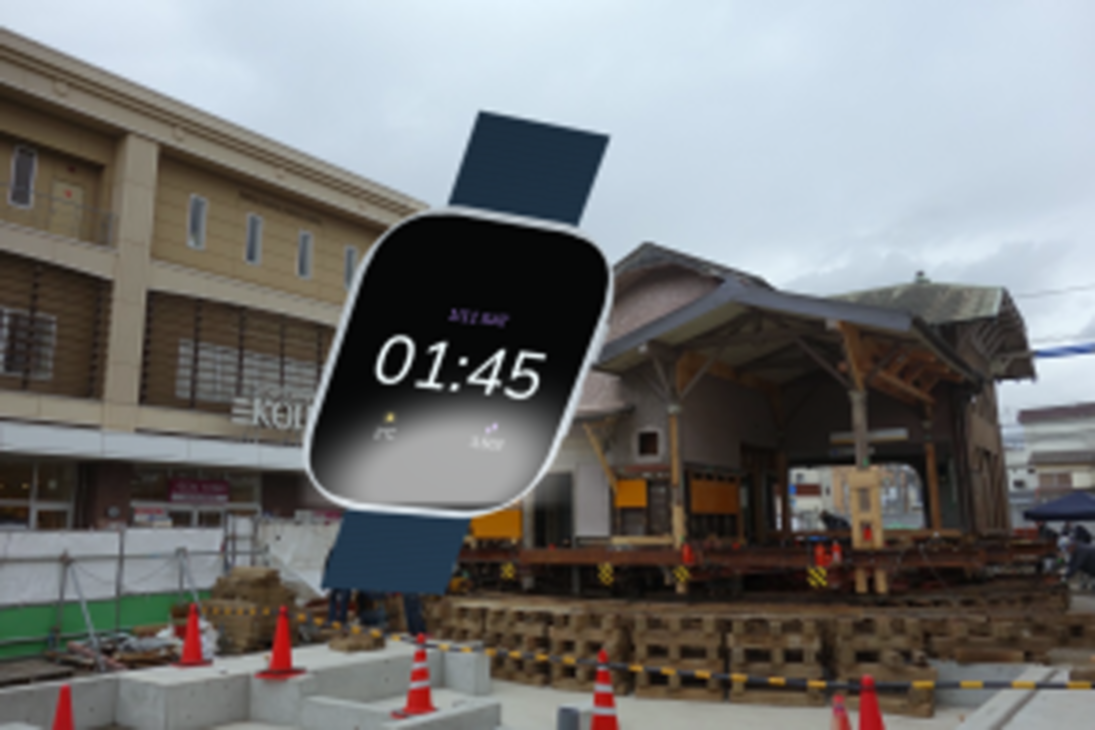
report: 1h45
